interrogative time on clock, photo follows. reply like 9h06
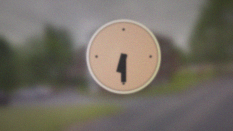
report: 6h30
